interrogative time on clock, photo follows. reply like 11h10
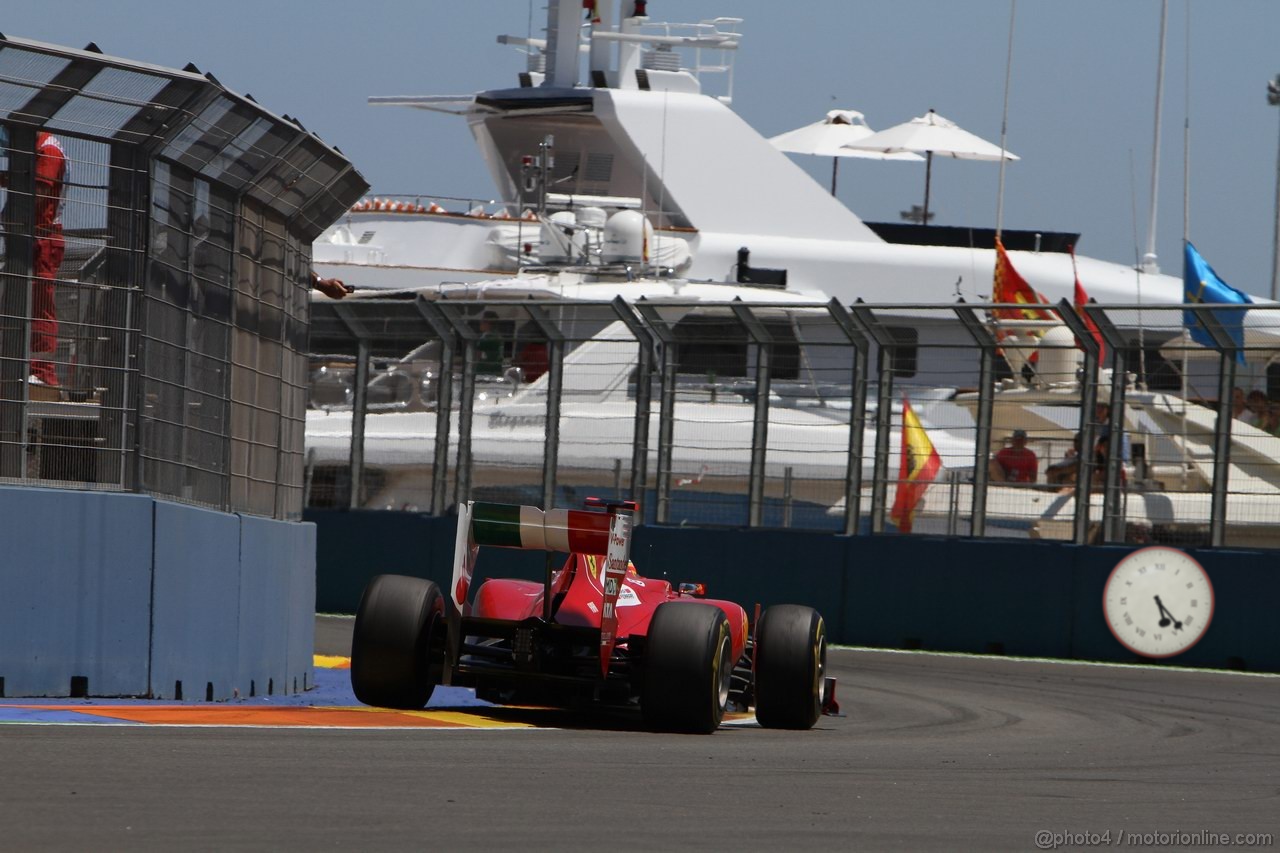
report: 5h23
